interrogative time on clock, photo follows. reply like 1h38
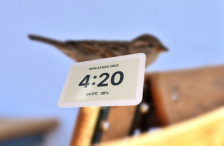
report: 4h20
